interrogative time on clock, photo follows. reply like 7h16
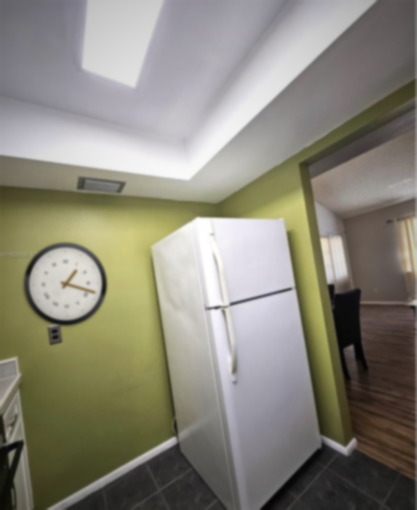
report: 1h18
